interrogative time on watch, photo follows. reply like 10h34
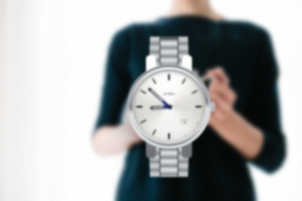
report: 8h52
